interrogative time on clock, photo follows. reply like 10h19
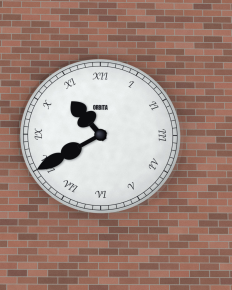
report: 10h40
